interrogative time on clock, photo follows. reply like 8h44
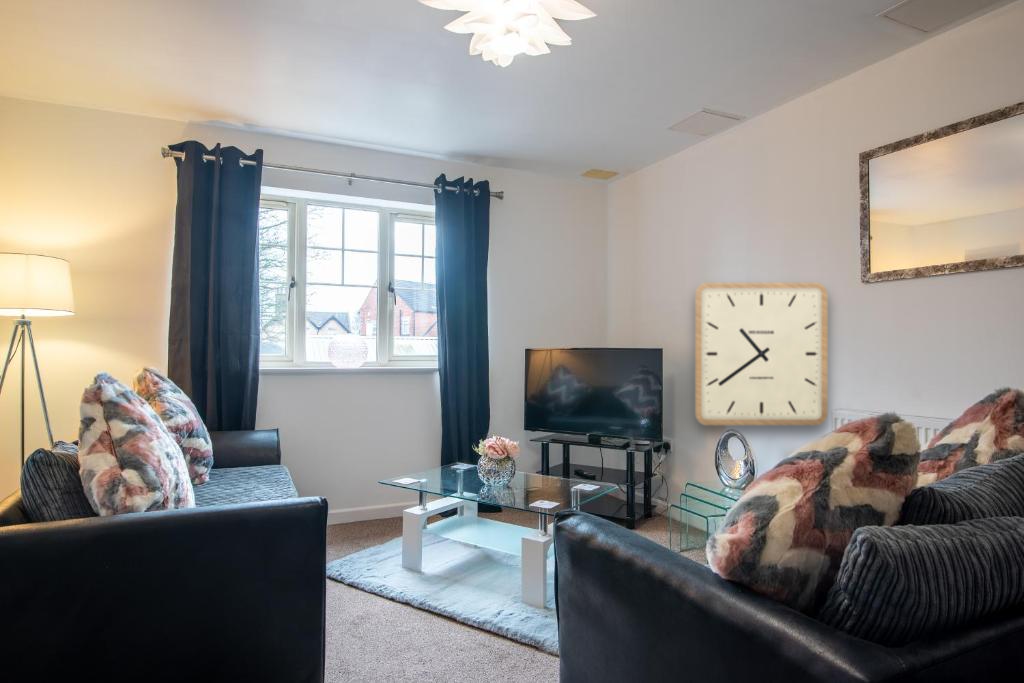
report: 10h39
